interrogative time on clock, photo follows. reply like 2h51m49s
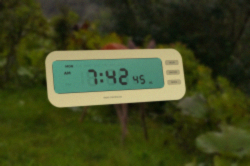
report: 7h42m45s
